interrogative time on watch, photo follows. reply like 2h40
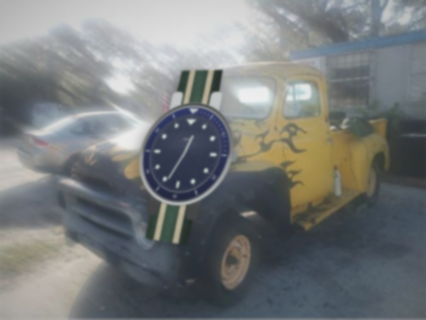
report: 12h34
